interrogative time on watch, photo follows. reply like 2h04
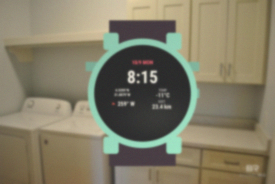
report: 8h15
